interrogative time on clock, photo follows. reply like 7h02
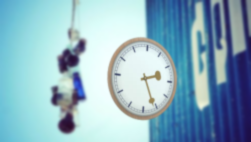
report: 2h26
